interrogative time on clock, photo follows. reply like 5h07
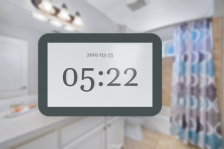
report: 5h22
